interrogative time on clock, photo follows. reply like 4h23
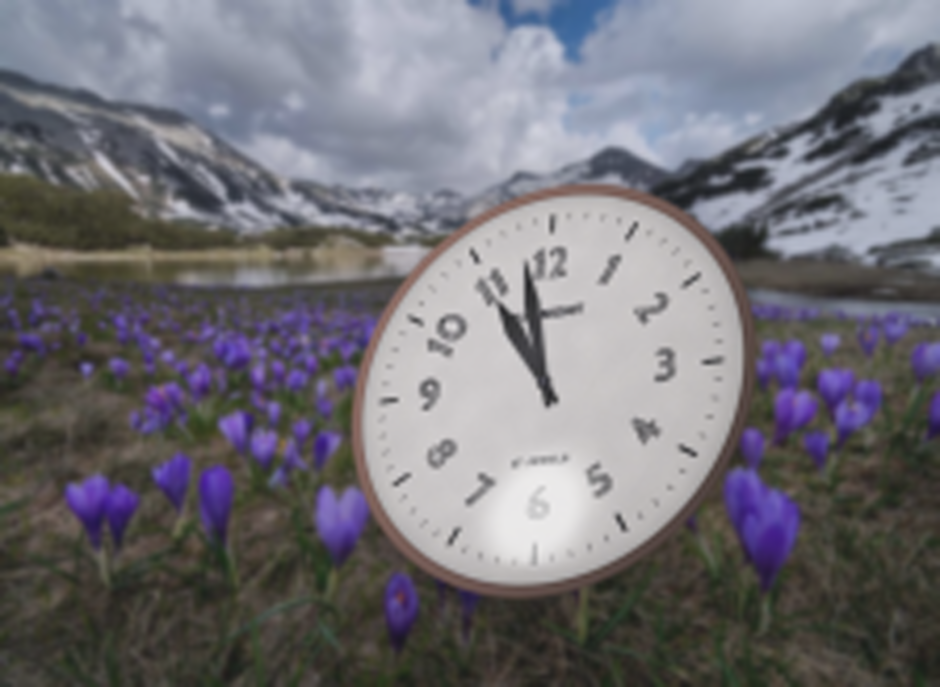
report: 10h58
